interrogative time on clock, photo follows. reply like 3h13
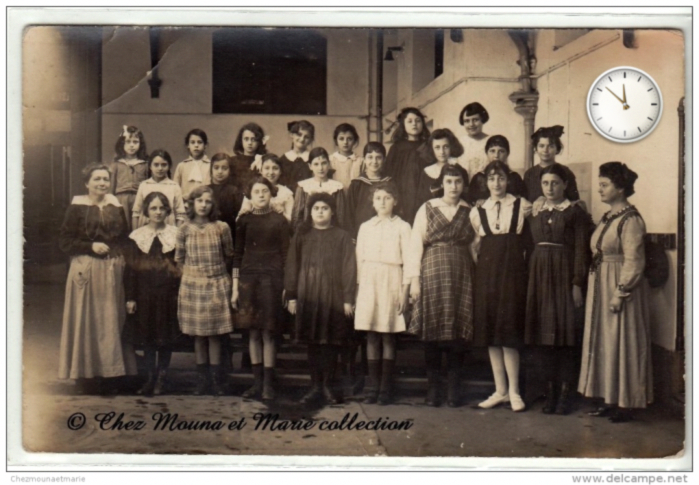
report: 11h52
